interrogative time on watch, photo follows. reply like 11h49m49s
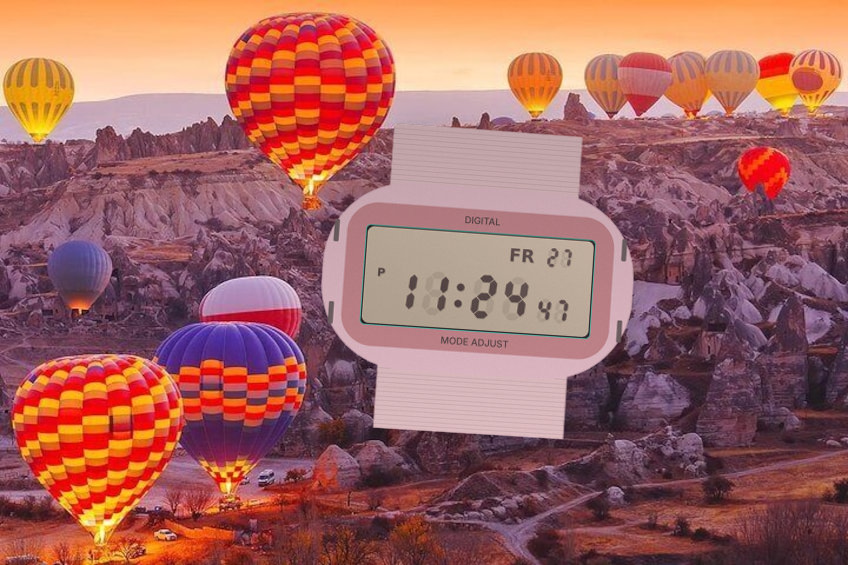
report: 11h24m47s
